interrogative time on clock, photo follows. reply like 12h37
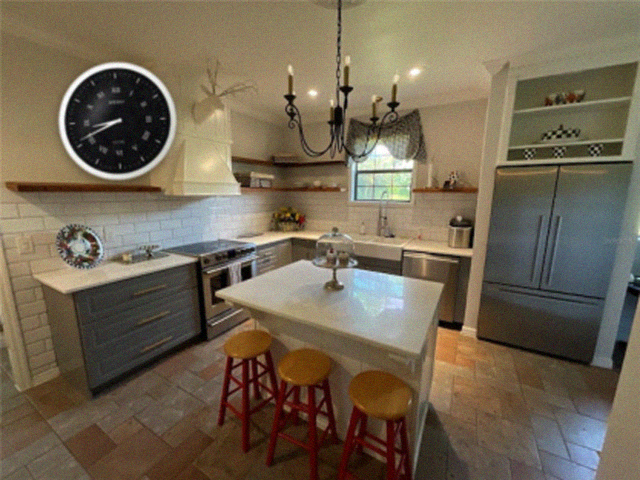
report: 8h41
